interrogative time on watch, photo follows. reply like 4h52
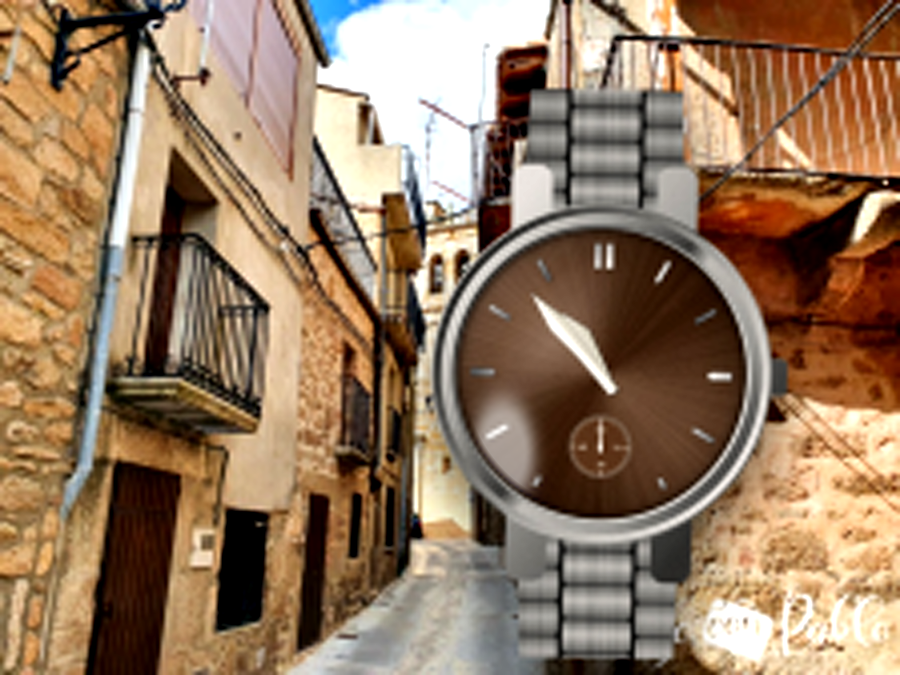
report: 10h53
